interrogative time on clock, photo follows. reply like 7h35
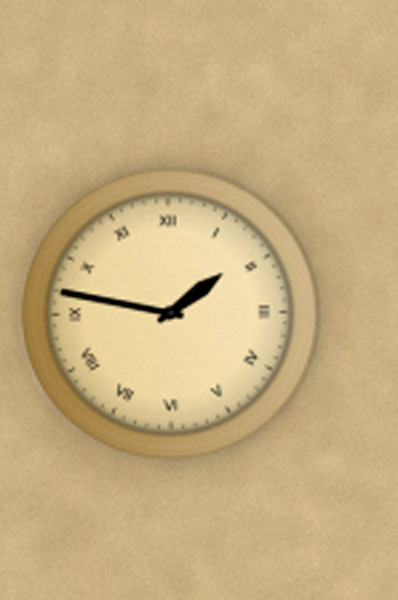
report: 1h47
